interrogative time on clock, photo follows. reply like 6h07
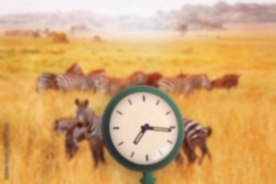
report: 7h16
